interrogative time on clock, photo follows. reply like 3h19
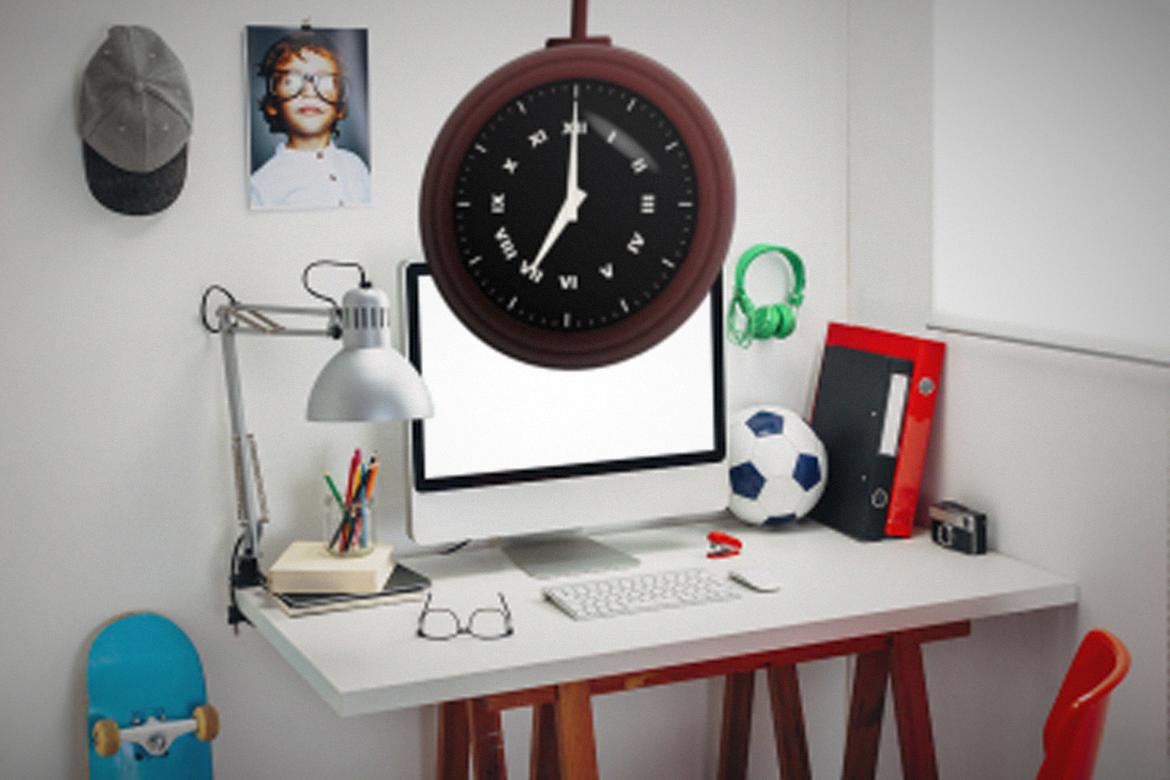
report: 7h00
